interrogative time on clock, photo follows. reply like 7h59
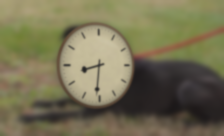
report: 8h31
